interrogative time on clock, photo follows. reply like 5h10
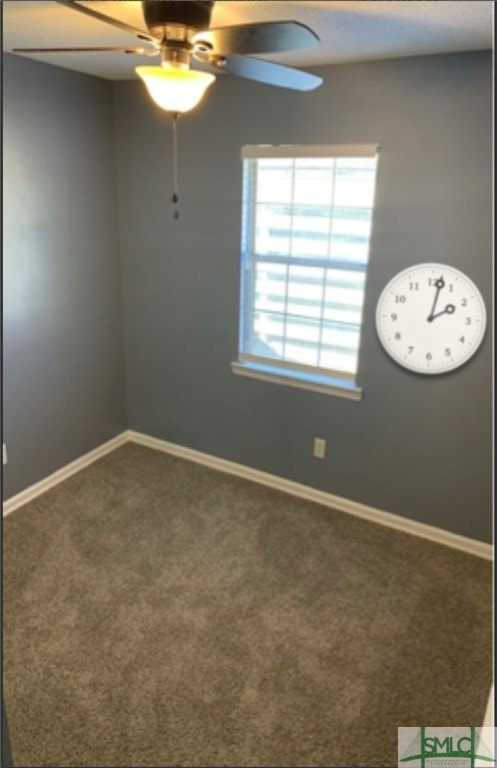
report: 2h02
